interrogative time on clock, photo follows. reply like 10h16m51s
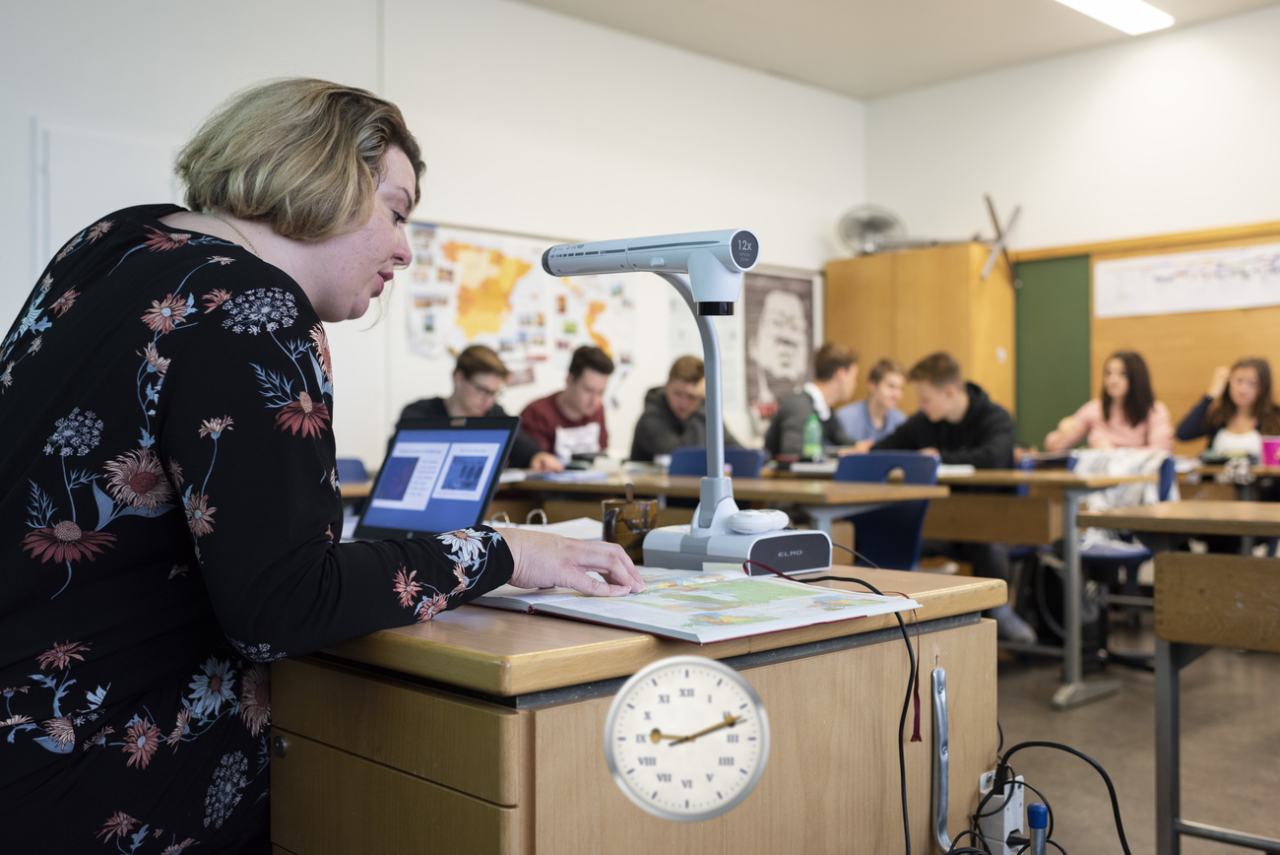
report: 9h11m12s
